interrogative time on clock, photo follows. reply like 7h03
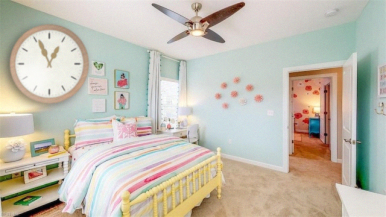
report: 12h56
